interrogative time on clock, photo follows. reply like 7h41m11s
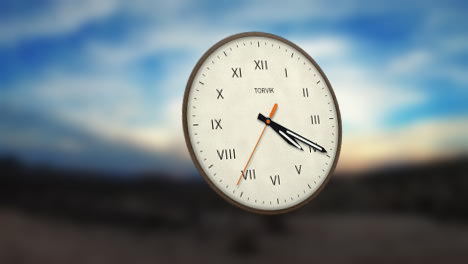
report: 4h19m36s
